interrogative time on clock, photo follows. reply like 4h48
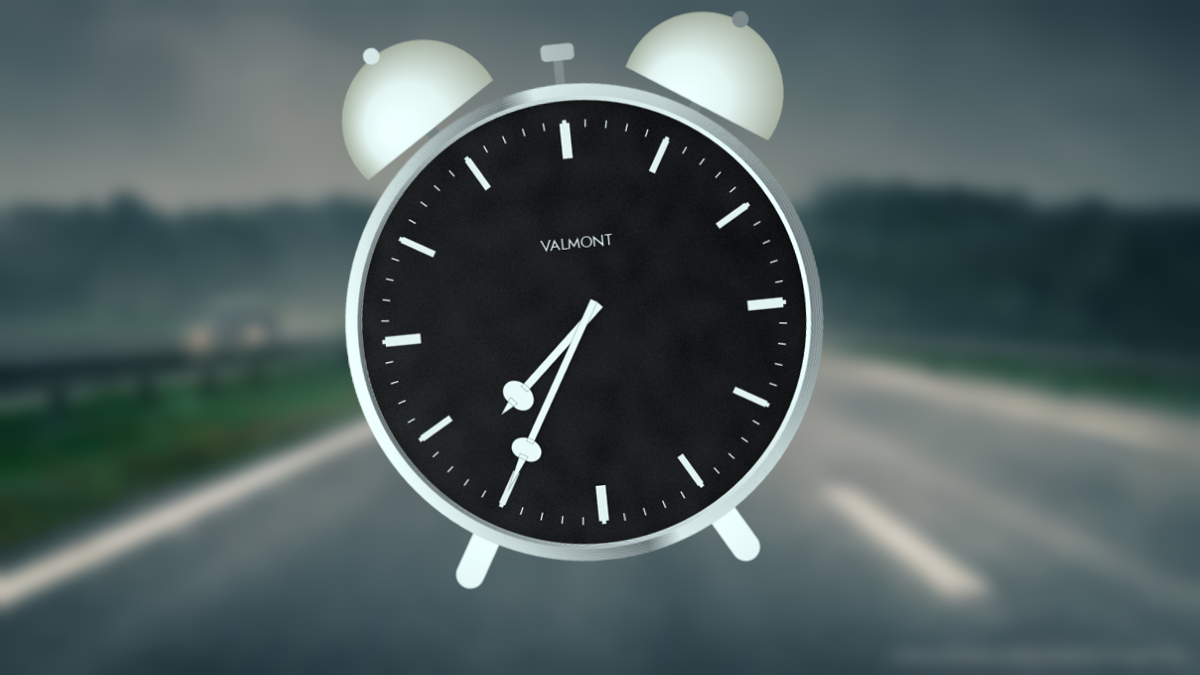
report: 7h35
